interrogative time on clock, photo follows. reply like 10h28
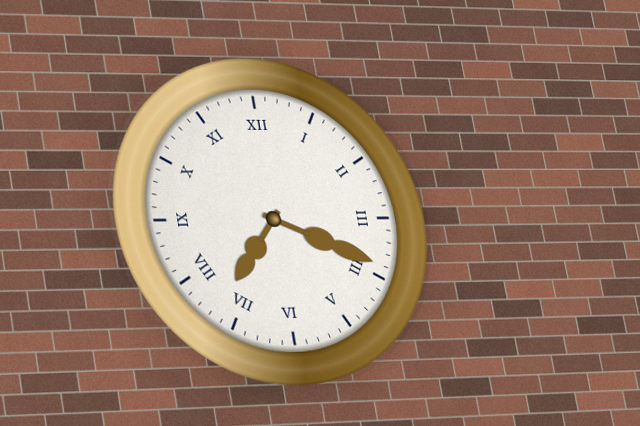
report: 7h19
